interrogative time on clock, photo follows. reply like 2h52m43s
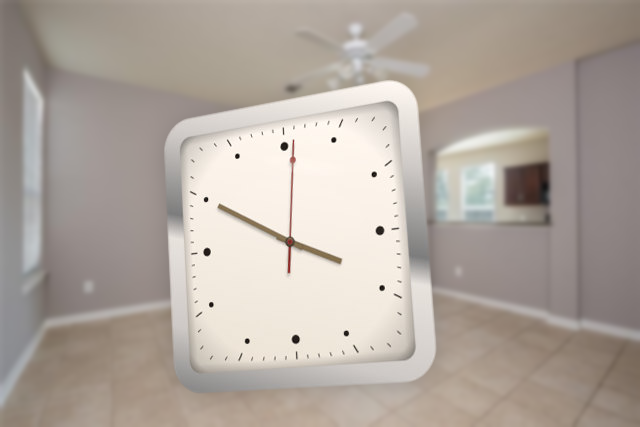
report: 3h50m01s
